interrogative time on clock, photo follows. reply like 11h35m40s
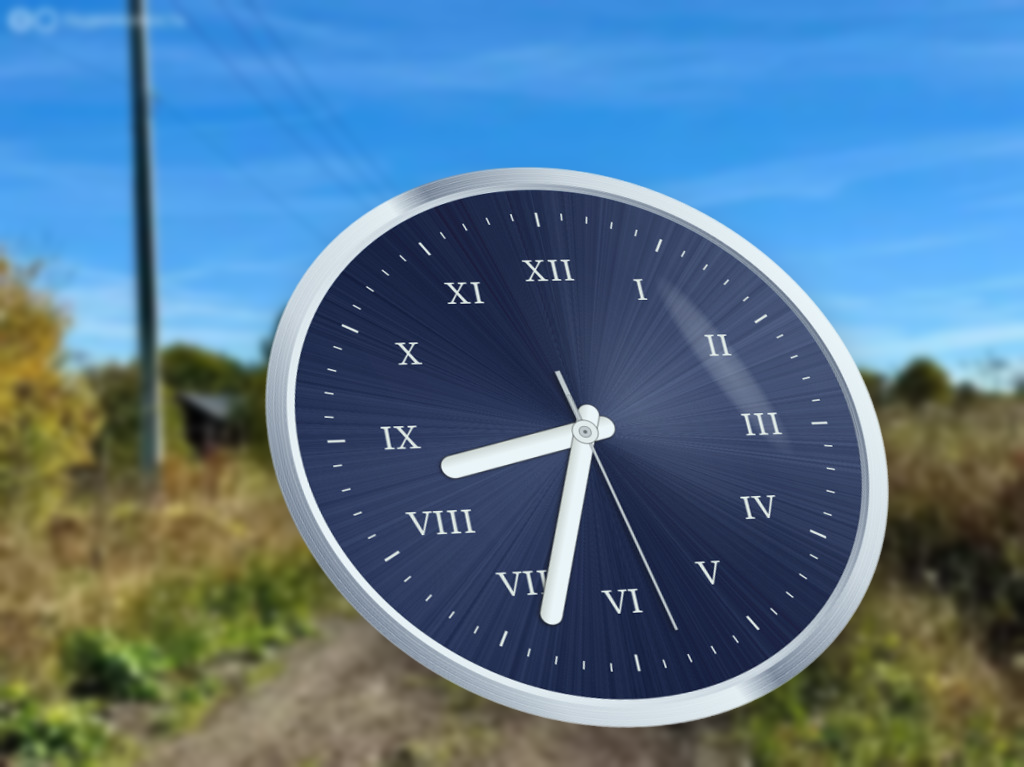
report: 8h33m28s
